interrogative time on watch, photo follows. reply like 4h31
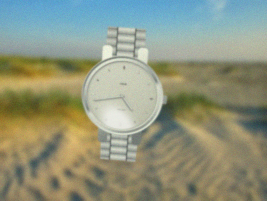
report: 4h43
